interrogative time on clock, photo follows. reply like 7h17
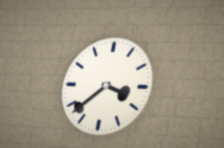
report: 3h38
